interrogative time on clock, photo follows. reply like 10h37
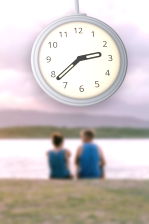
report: 2h38
